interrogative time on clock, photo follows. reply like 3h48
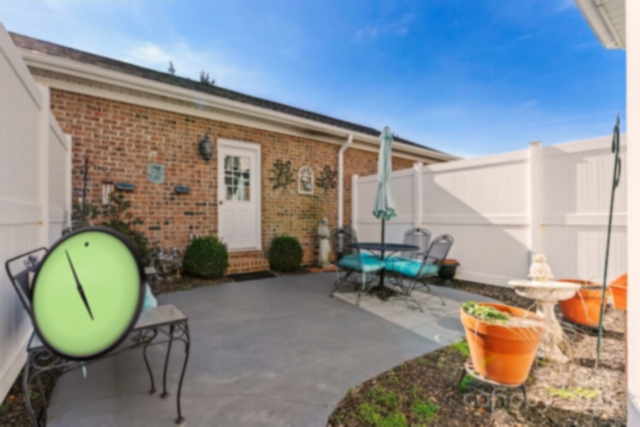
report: 4h55
